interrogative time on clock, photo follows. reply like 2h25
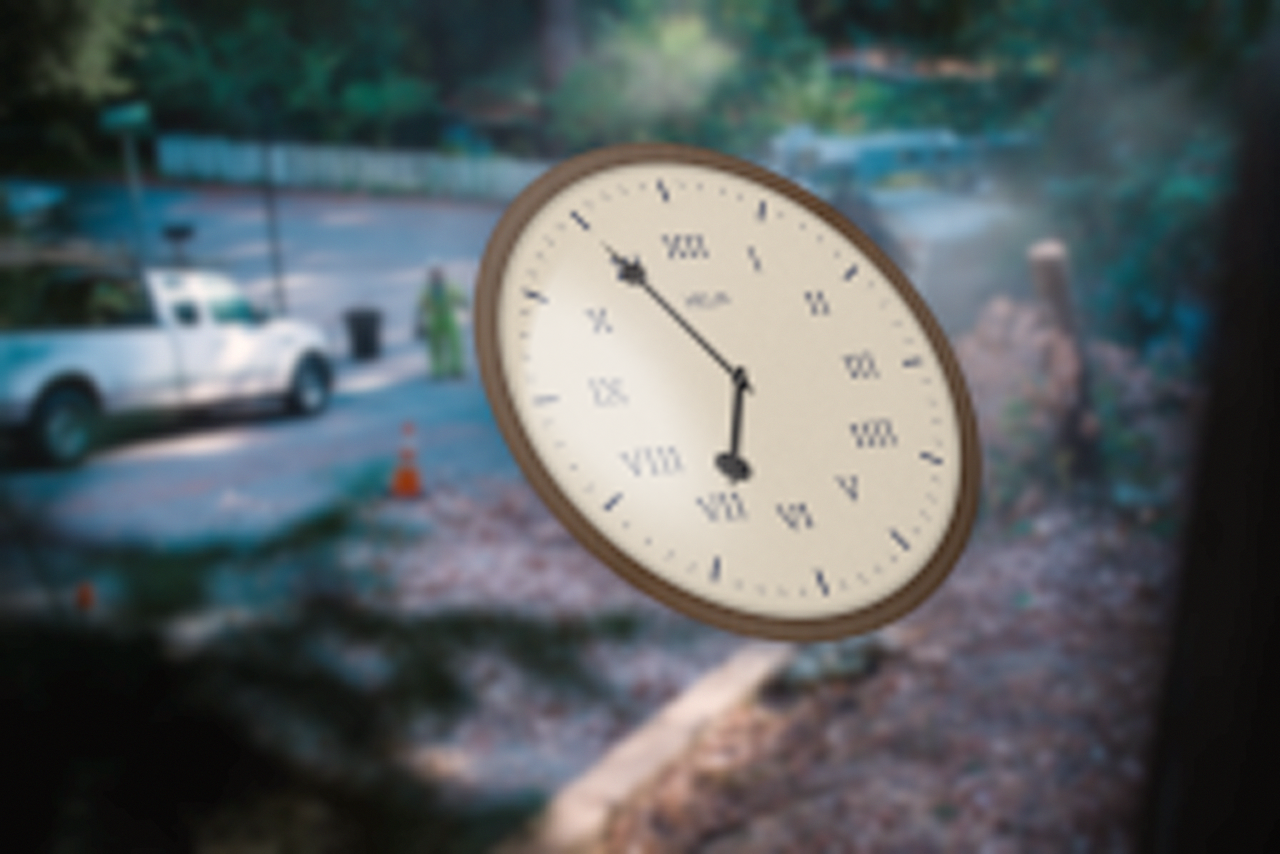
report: 6h55
